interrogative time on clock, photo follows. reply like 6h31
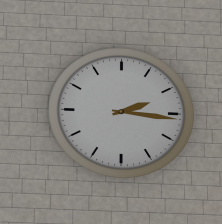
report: 2h16
